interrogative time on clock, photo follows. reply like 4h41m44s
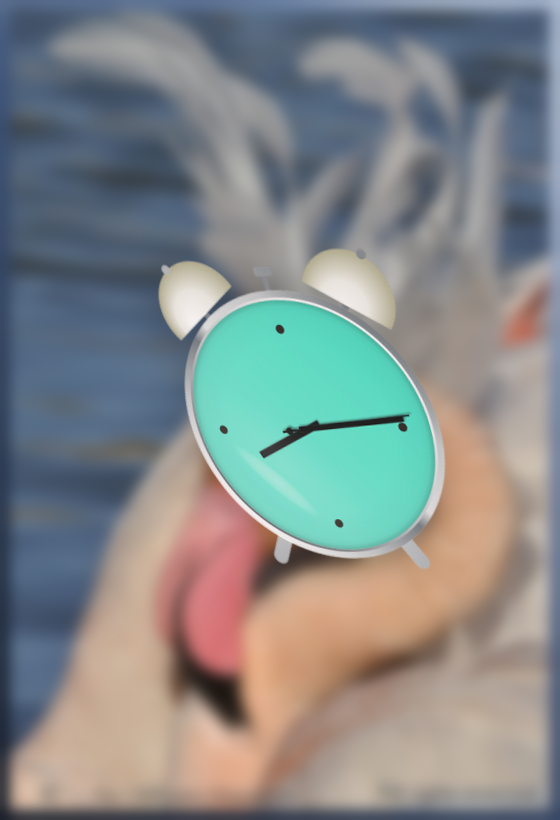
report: 8h14m14s
